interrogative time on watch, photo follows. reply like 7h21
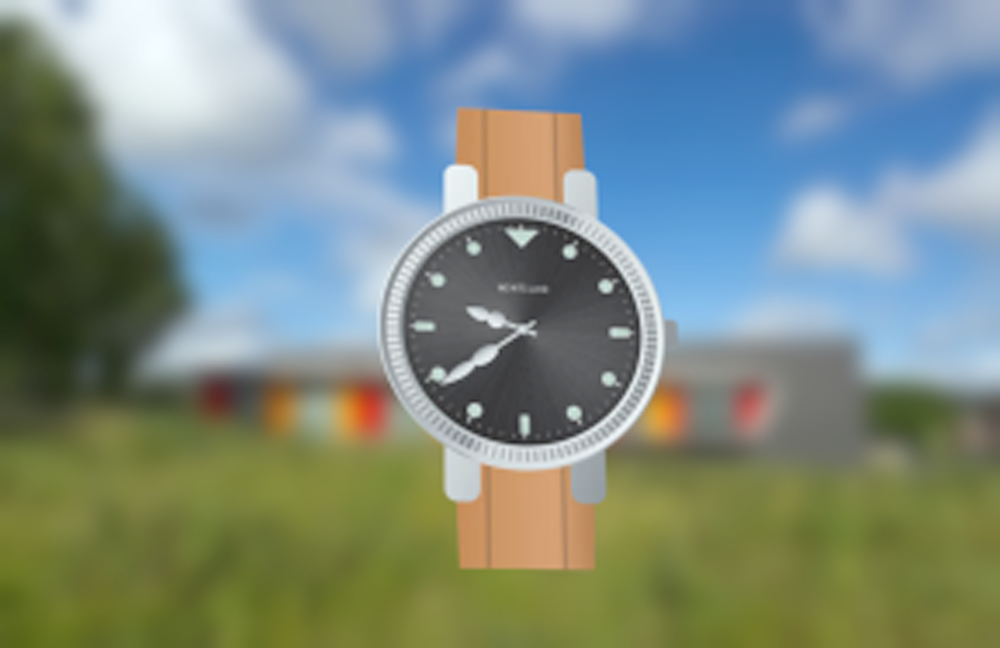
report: 9h39
